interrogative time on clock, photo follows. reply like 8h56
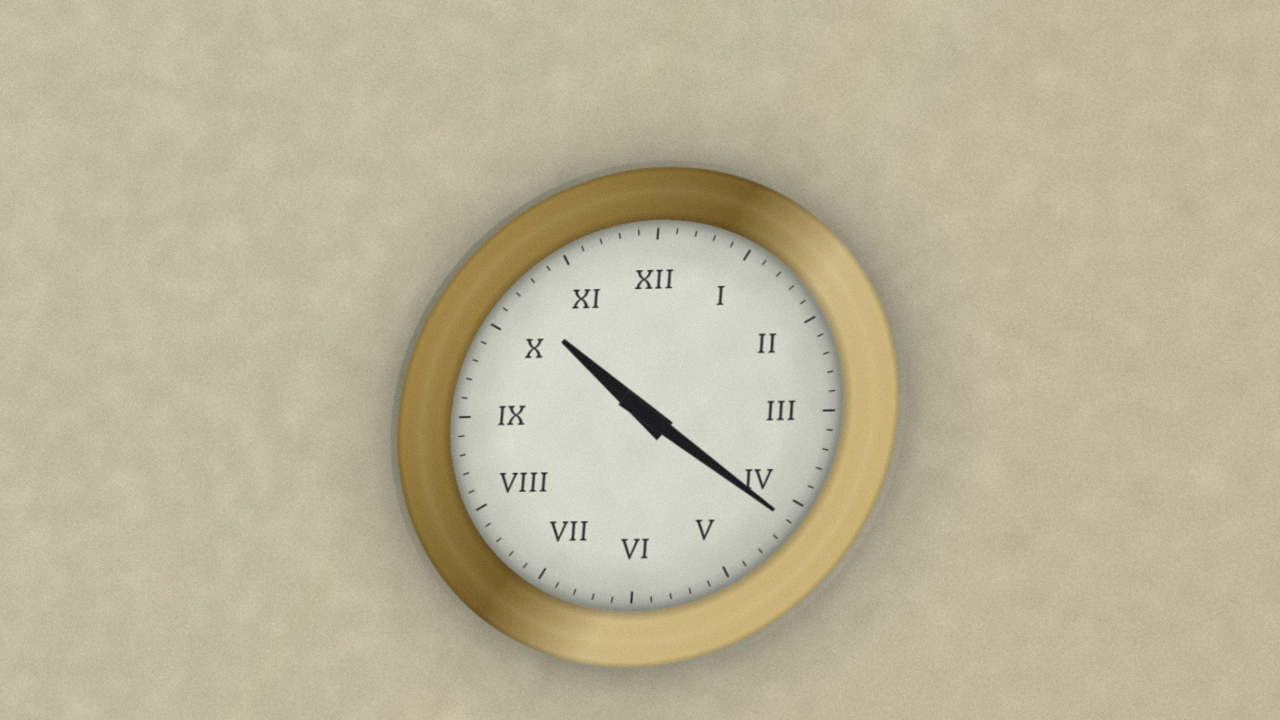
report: 10h21
